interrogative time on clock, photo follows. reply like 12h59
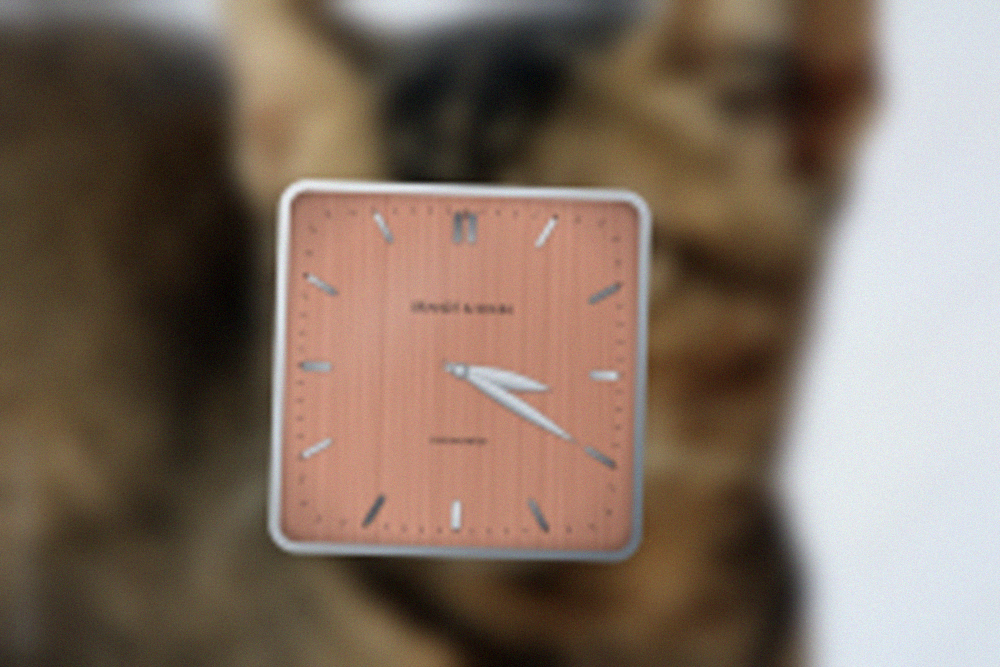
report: 3h20
